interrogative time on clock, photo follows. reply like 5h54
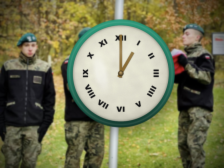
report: 1h00
